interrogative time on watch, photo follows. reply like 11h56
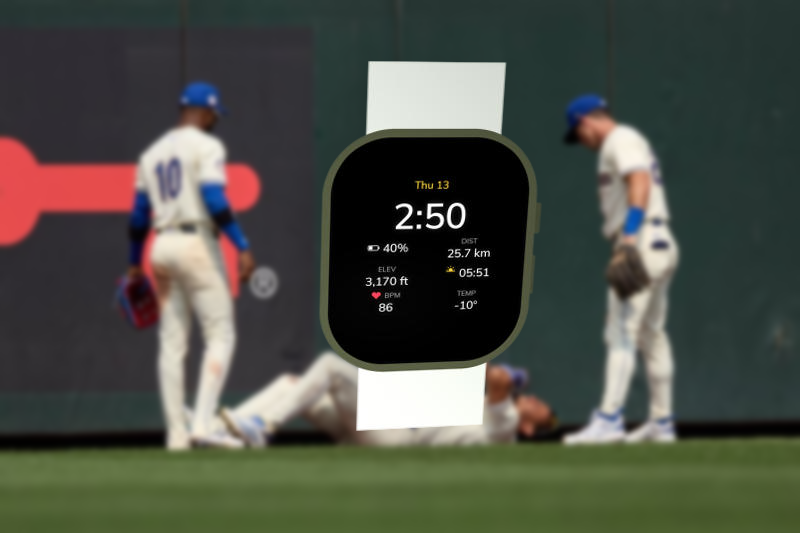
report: 2h50
